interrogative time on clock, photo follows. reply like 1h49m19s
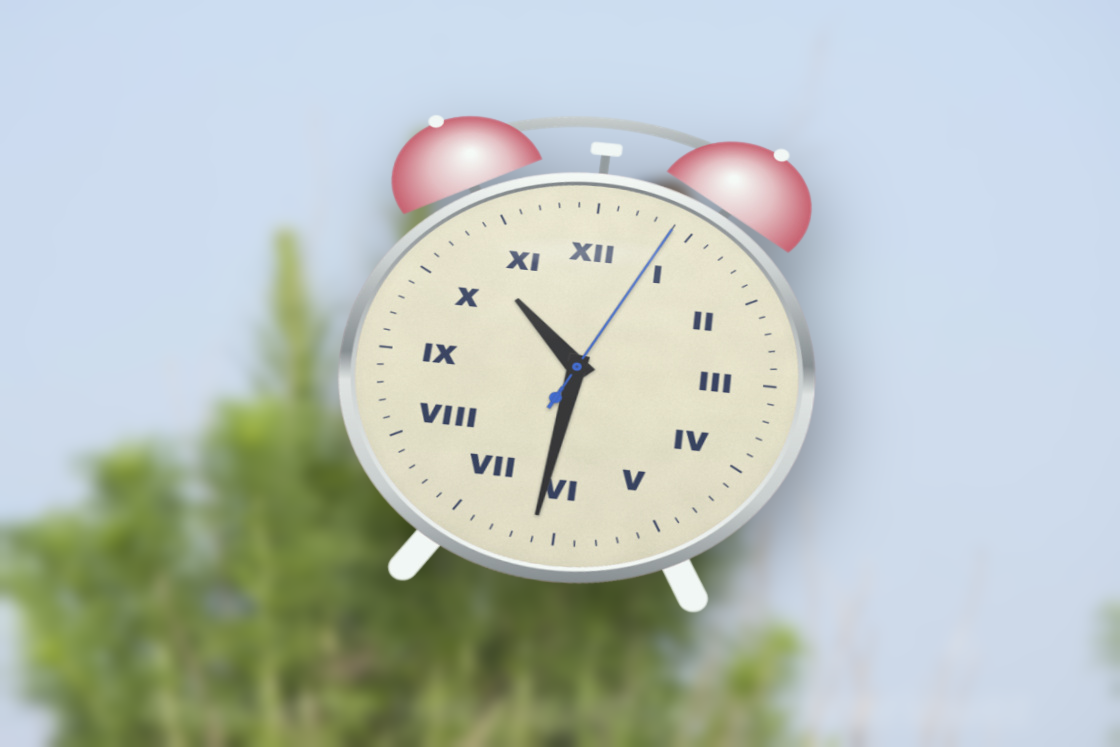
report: 10h31m04s
